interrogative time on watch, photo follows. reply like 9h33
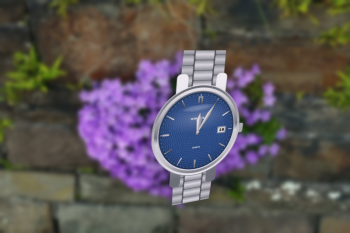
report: 12h05
